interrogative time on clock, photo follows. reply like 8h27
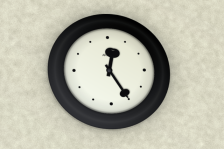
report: 12h25
